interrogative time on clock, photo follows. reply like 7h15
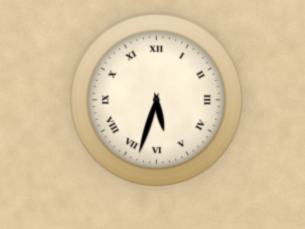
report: 5h33
